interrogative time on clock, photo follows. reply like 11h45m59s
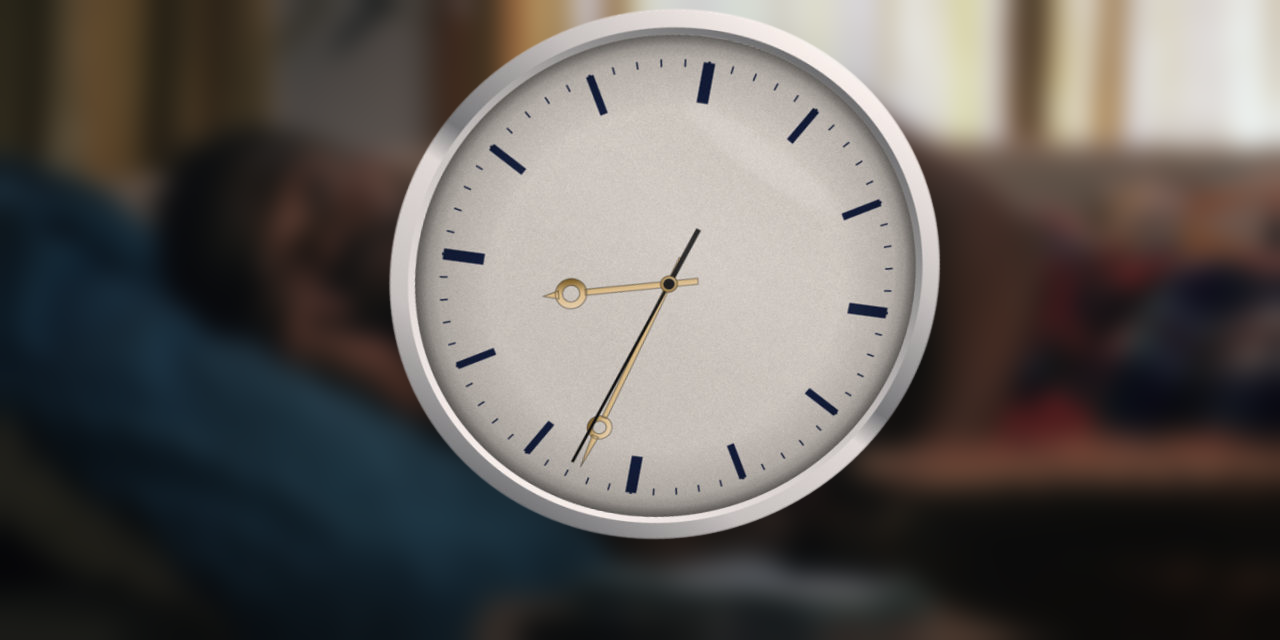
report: 8h32m33s
